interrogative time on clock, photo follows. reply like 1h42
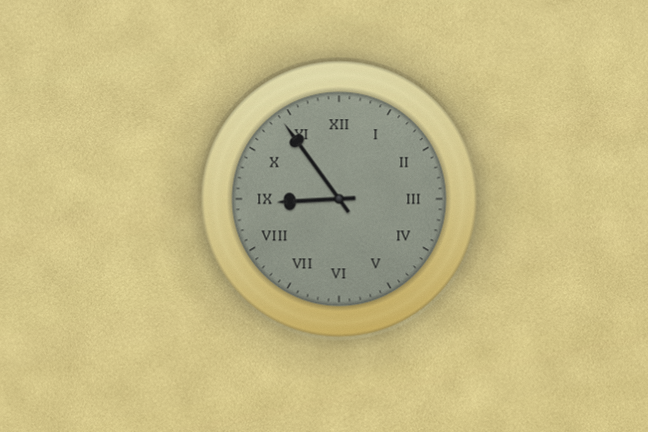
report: 8h54
